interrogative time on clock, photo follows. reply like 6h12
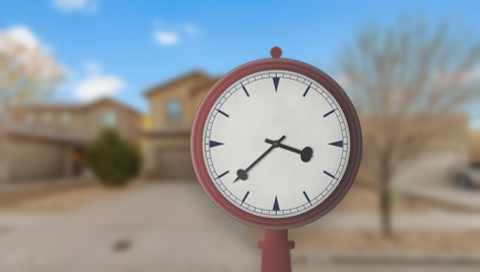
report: 3h38
